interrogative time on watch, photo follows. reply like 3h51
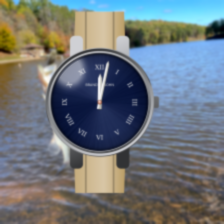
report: 12h02
